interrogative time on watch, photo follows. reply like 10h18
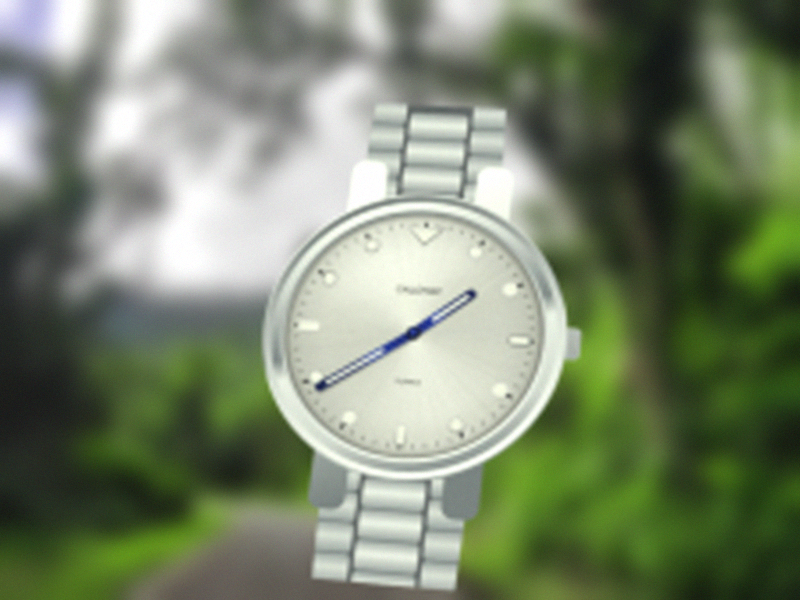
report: 1h39
